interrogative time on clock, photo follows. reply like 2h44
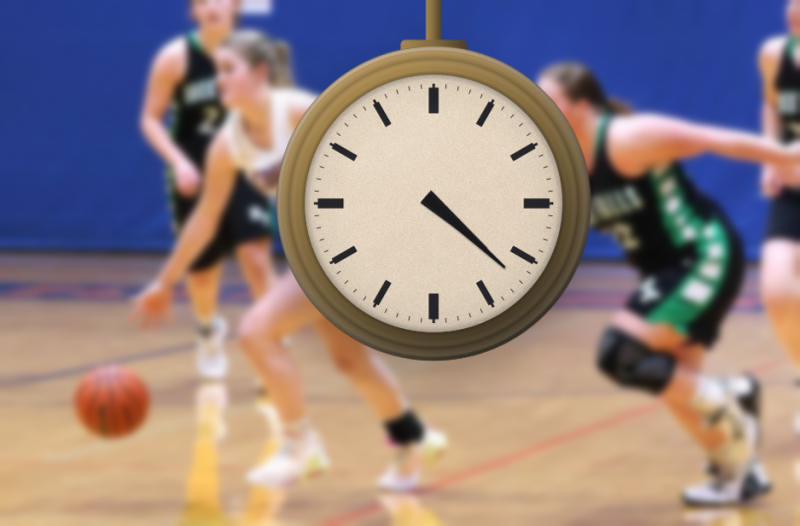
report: 4h22
